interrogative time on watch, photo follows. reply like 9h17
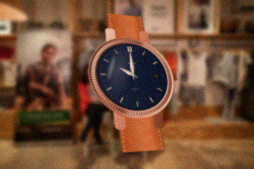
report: 10h00
